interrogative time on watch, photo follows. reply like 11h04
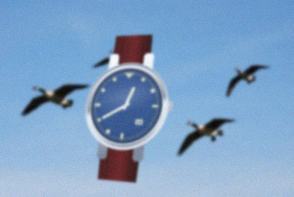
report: 12h40
